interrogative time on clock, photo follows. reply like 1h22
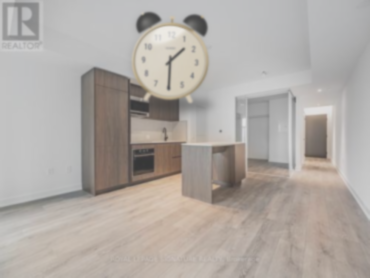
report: 1h30
